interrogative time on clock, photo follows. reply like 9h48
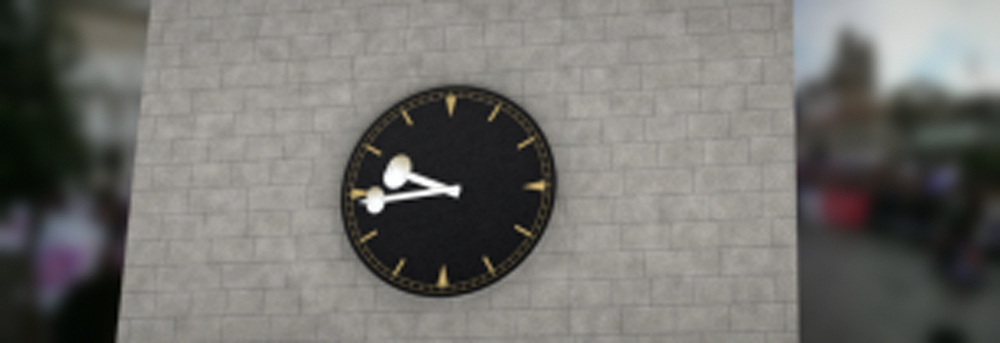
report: 9h44
